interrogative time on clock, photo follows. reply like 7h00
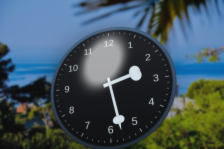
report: 2h28
